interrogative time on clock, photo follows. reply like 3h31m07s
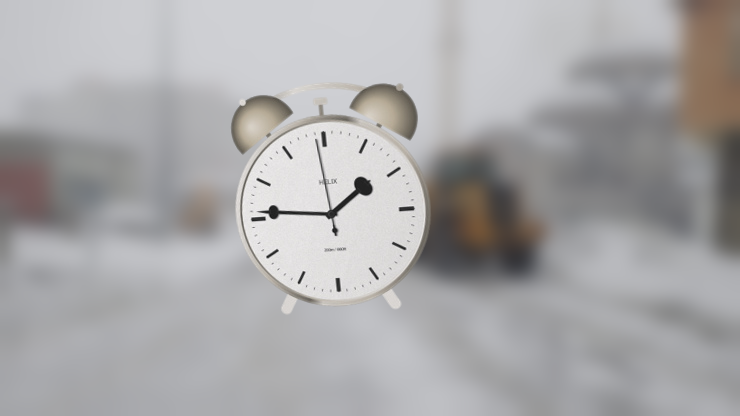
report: 1h45m59s
